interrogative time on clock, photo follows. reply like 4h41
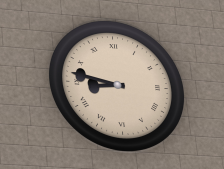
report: 8h47
